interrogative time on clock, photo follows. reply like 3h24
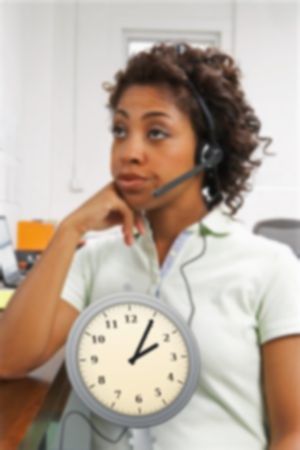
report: 2h05
